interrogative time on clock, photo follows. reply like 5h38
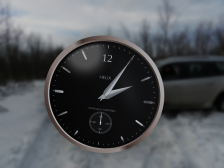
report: 2h05
